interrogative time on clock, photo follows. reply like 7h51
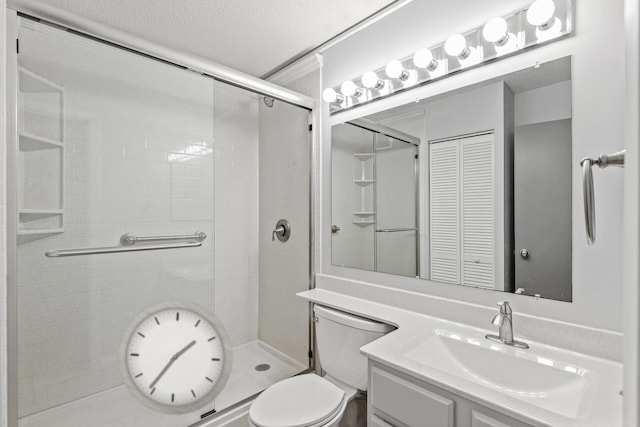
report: 1h36
